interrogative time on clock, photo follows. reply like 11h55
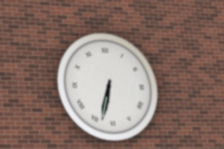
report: 6h33
